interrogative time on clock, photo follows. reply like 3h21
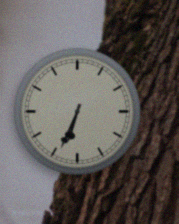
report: 6h34
